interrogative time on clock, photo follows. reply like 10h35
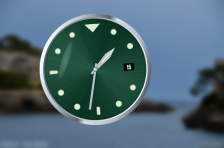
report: 1h32
